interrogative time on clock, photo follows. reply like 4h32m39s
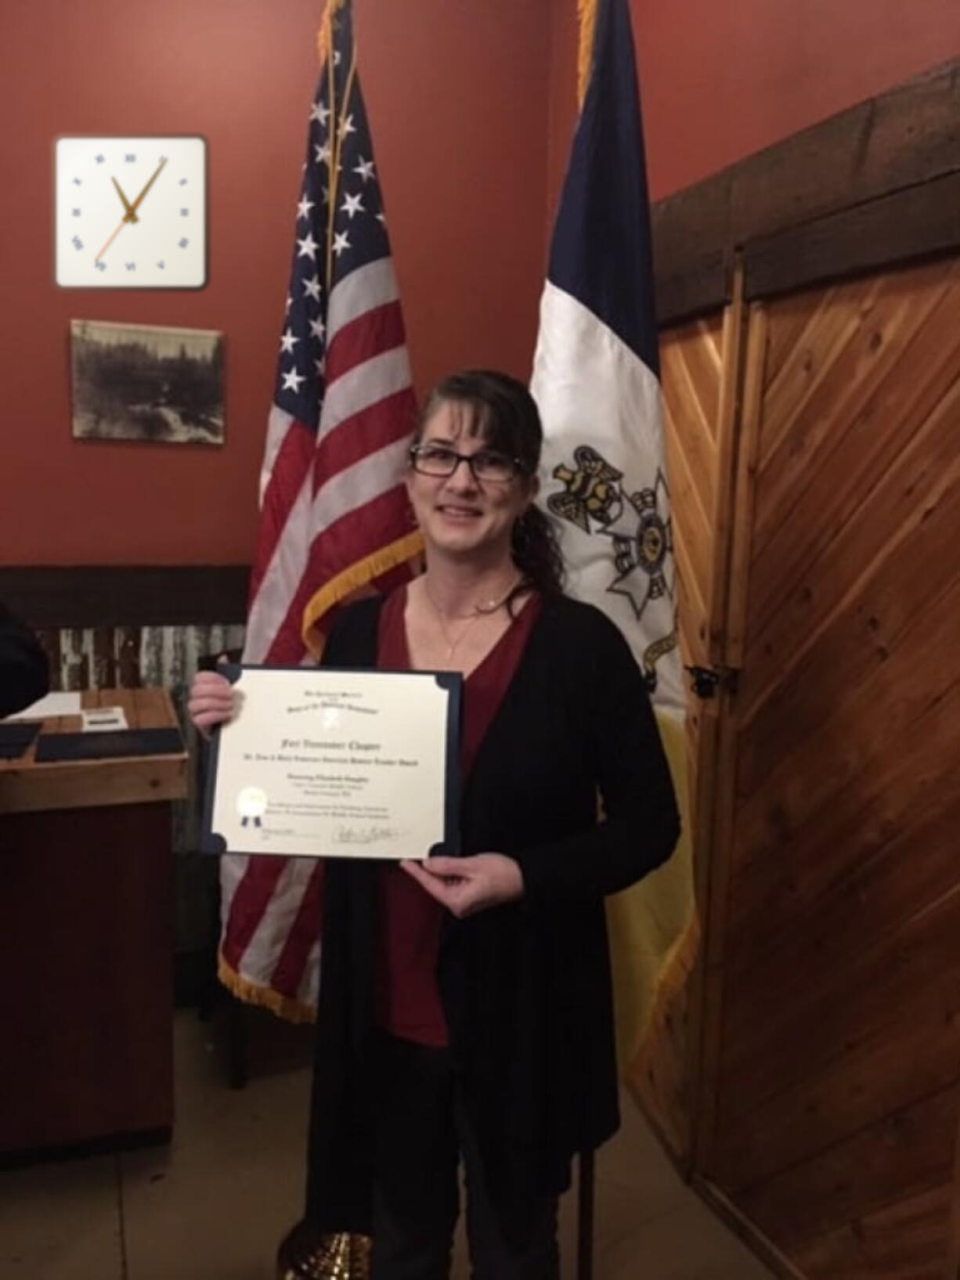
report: 11h05m36s
